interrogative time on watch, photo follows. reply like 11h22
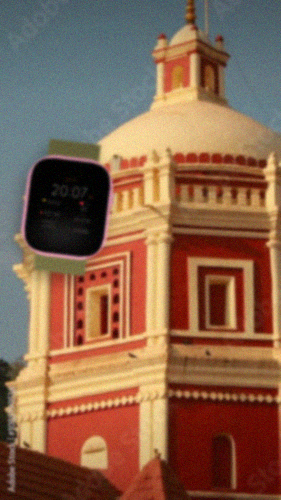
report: 20h07
